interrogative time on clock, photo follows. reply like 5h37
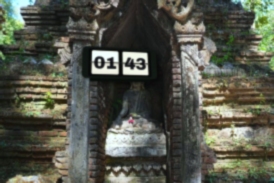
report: 1h43
